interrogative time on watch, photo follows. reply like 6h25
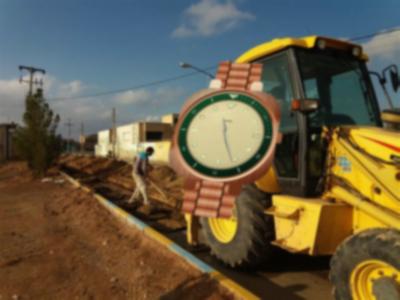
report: 11h26
